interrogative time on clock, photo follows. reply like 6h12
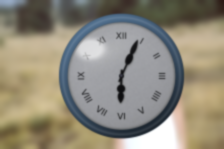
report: 6h04
